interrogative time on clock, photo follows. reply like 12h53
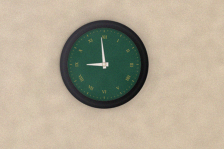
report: 8h59
